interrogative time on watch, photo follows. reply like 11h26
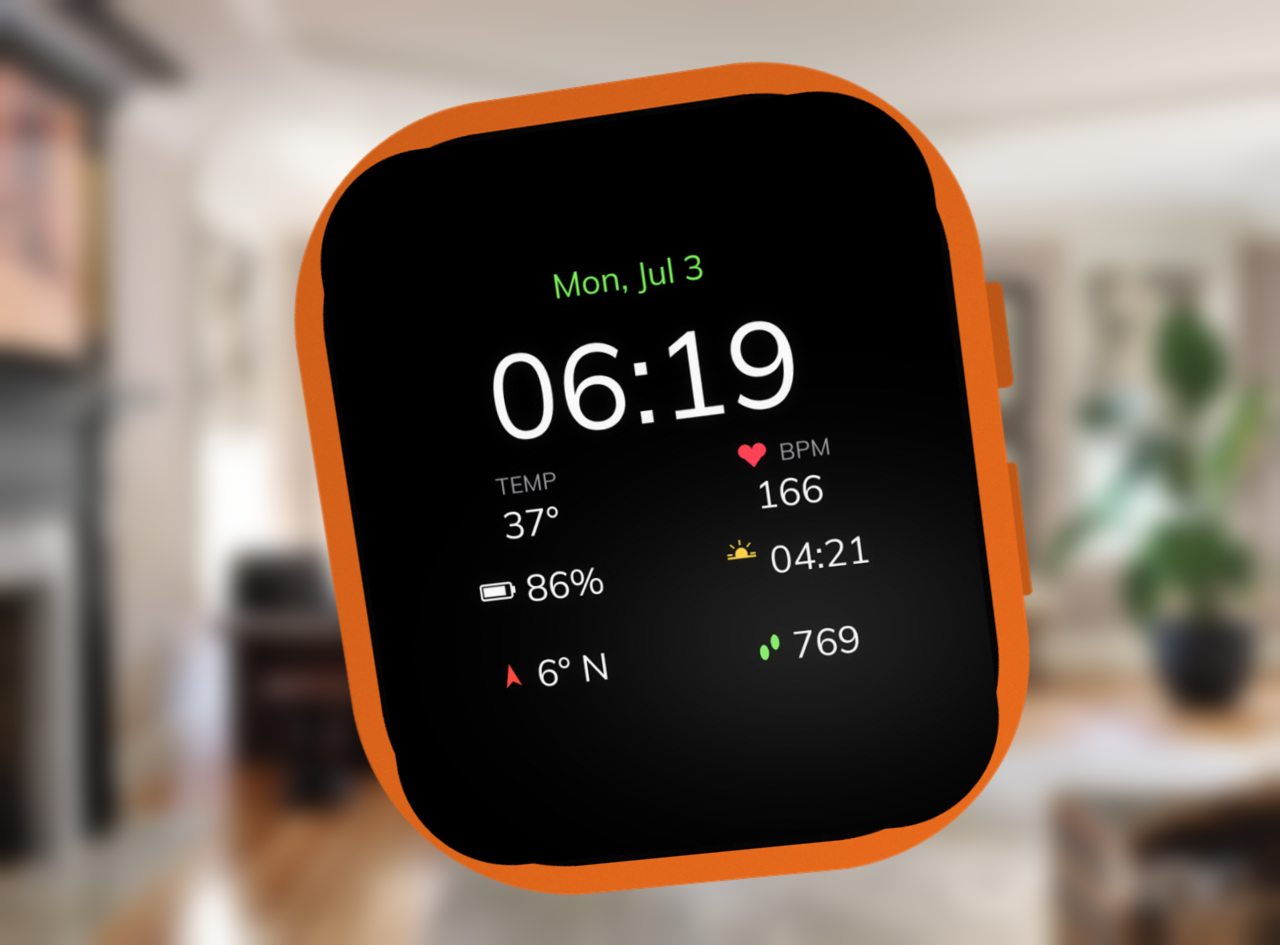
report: 6h19
